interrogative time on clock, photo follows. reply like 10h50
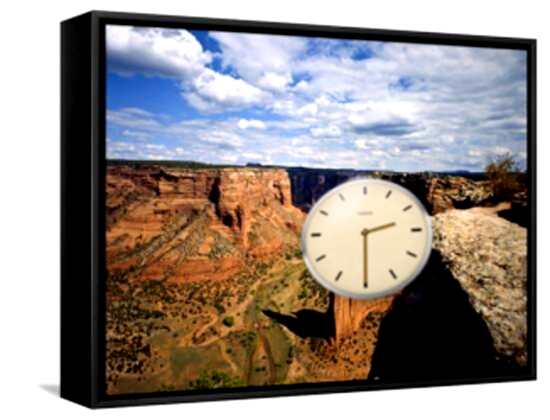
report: 2h30
